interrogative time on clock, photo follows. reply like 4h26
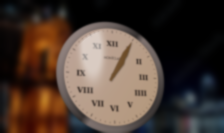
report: 1h05
